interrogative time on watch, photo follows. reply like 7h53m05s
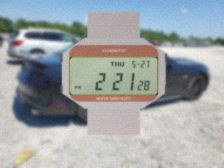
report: 2h21m28s
